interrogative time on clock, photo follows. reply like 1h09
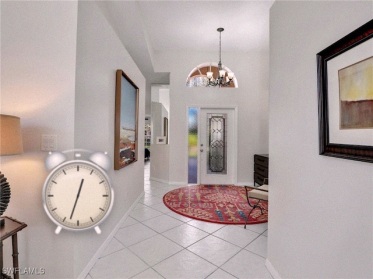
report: 12h33
